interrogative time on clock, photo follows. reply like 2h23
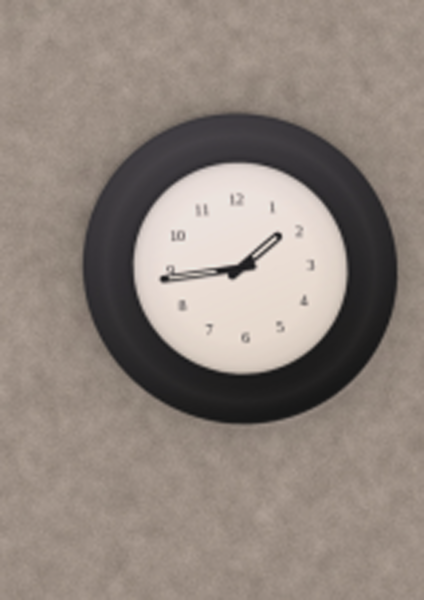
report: 1h44
